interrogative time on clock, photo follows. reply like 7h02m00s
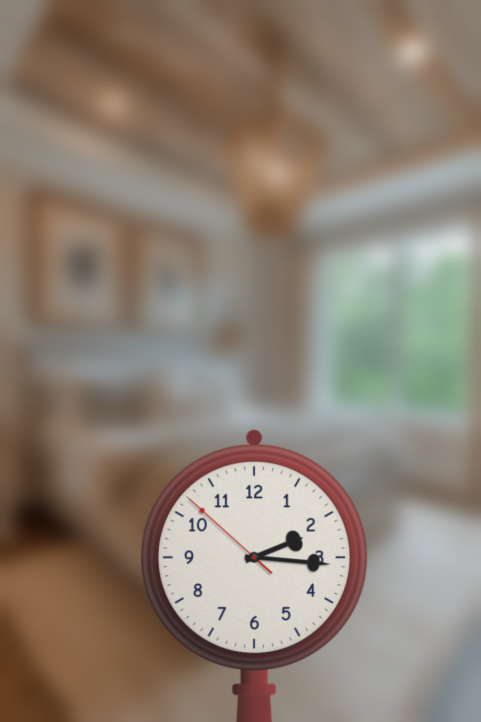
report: 2h15m52s
